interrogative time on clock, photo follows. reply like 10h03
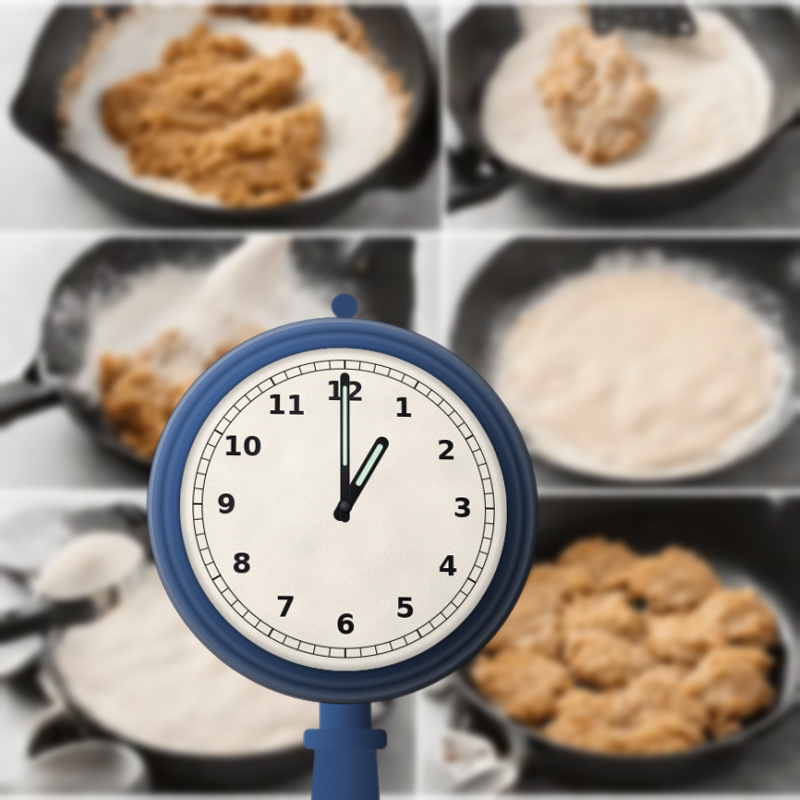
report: 1h00
